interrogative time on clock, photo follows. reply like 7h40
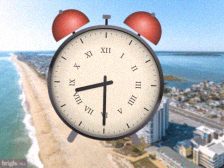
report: 8h30
